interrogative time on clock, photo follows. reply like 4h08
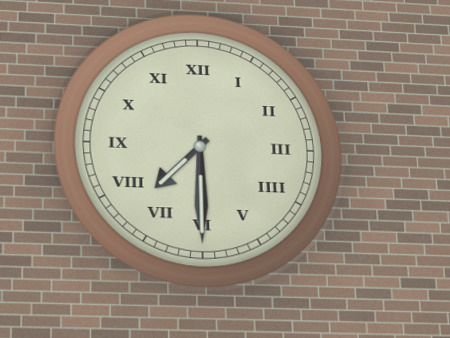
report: 7h30
